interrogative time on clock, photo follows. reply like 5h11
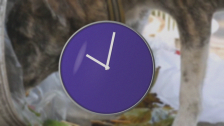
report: 10h02
